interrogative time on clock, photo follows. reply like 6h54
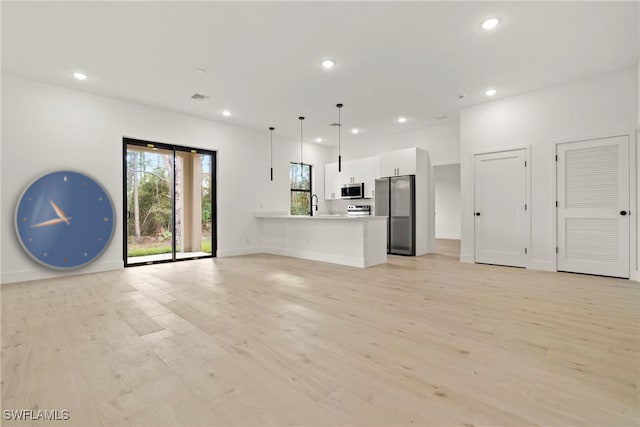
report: 10h43
